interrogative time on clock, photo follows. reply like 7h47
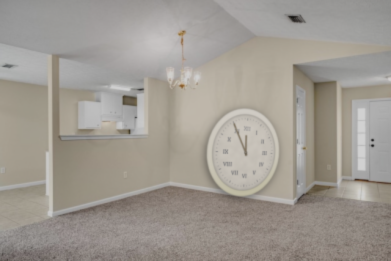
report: 11h55
